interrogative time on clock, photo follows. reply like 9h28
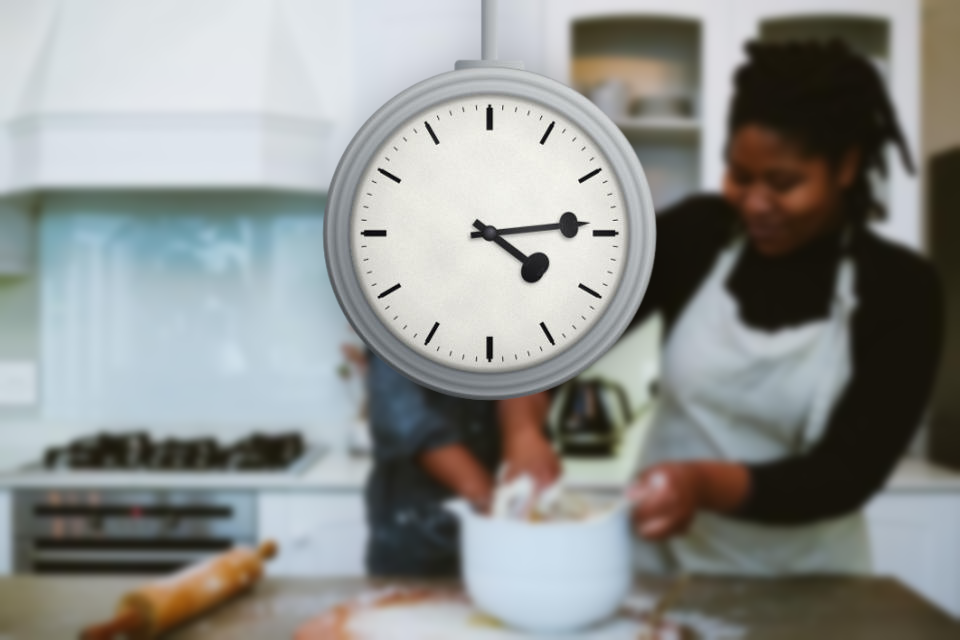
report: 4h14
